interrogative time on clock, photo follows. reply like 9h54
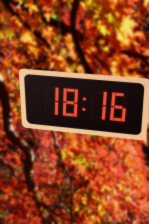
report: 18h16
